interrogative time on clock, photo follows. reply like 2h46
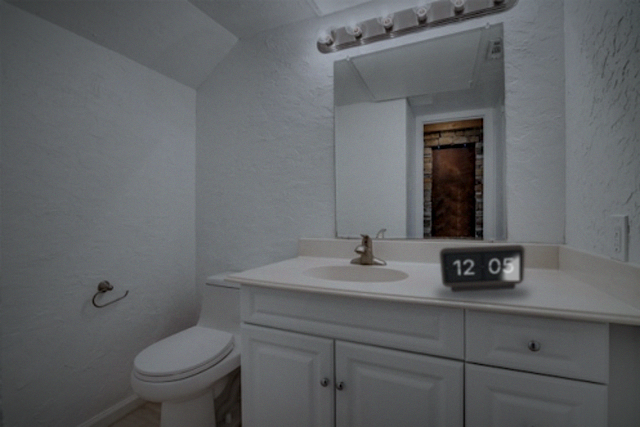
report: 12h05
